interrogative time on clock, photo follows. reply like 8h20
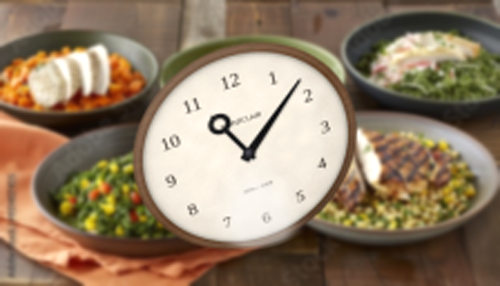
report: 11h08
